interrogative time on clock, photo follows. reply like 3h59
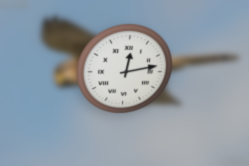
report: 12h13
